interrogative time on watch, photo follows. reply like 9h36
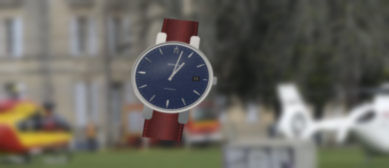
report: 1h02
